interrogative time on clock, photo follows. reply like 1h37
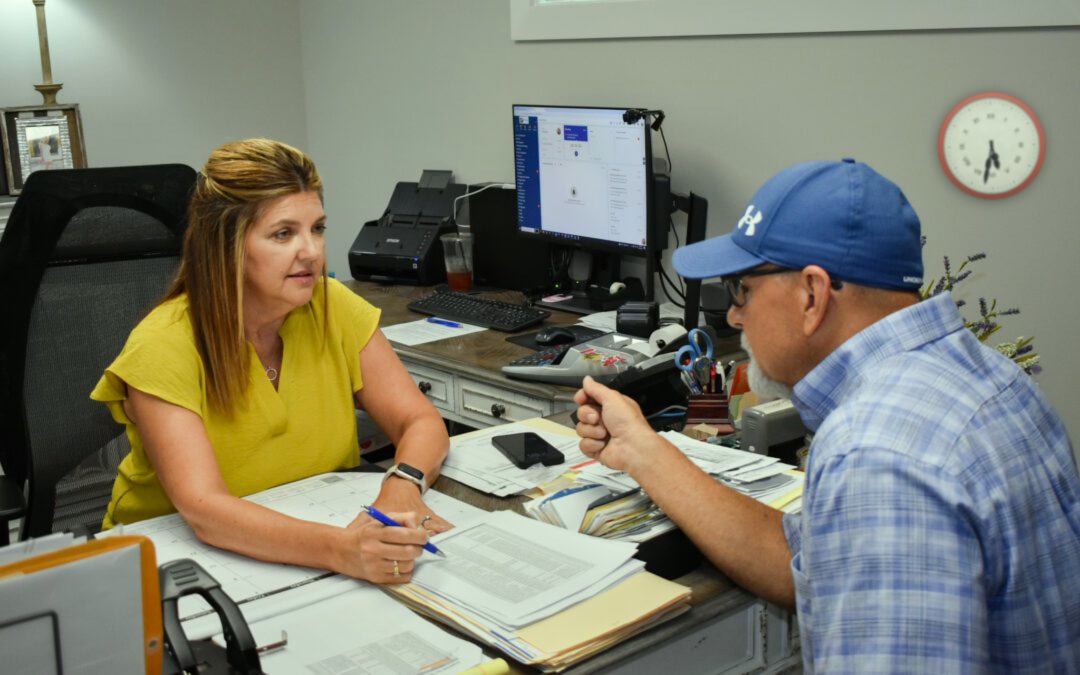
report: 5h32
